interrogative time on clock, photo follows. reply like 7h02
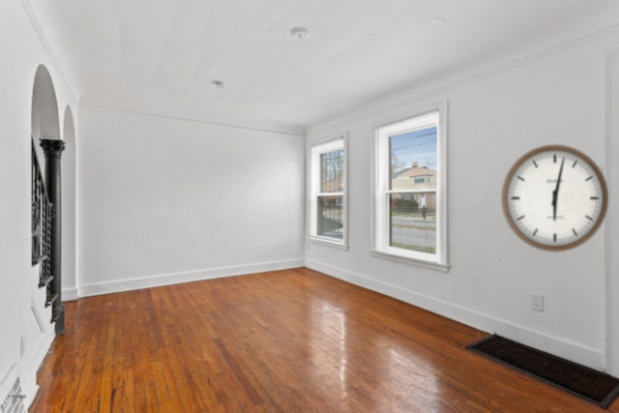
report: 6h02
